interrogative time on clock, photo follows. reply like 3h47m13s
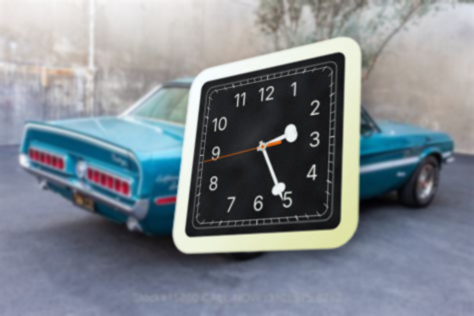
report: 2h25m44s
